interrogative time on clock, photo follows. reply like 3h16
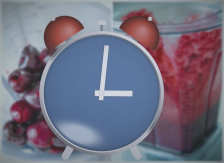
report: 3h01
